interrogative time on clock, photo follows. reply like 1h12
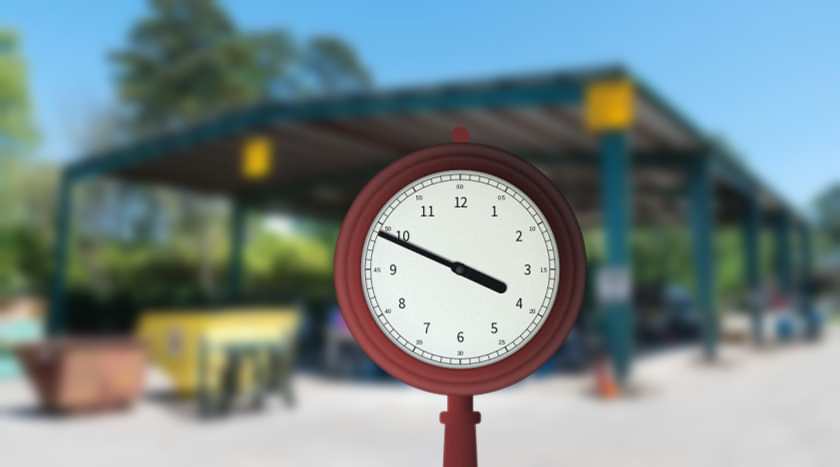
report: 3h49
